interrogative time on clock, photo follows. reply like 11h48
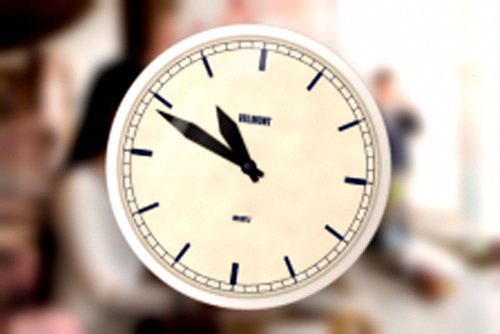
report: 10h49
